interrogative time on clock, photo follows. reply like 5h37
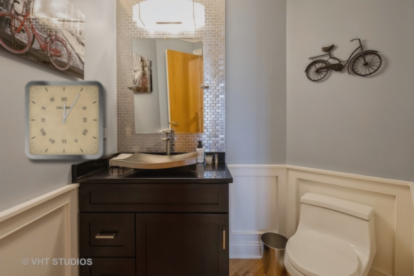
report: 12h05
